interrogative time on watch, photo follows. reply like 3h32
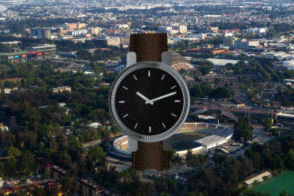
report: 10h12
